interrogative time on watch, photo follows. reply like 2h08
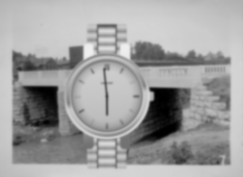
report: 5h59
